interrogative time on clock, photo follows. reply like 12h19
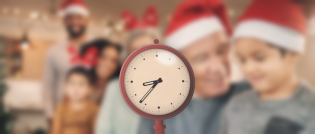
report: 8h37
